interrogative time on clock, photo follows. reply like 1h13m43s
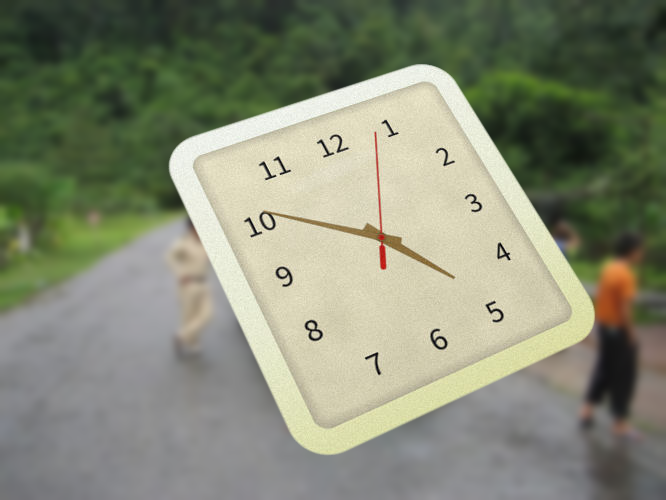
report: 4h51m04s
